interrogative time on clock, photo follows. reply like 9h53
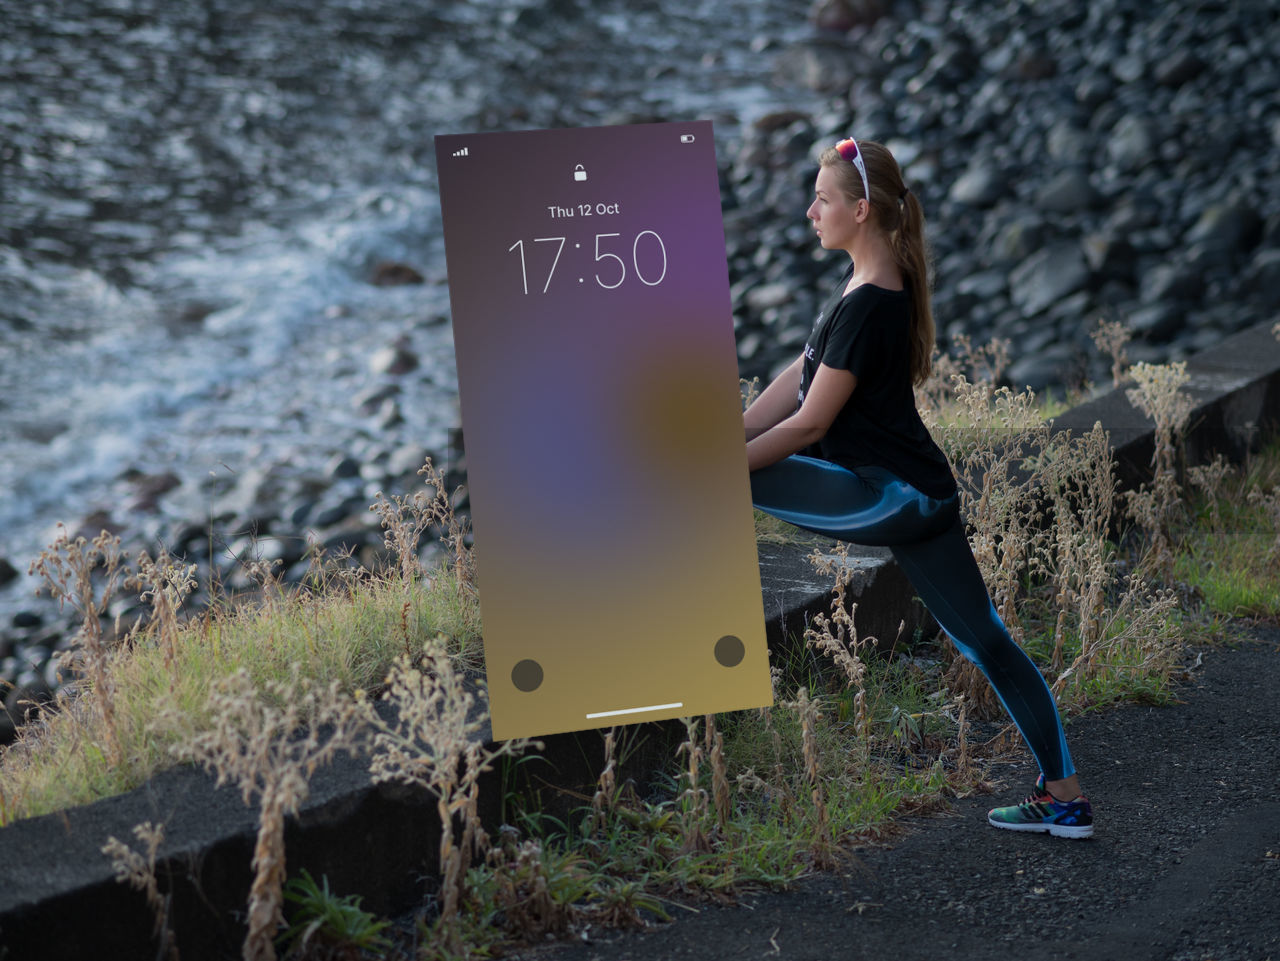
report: 17h50
